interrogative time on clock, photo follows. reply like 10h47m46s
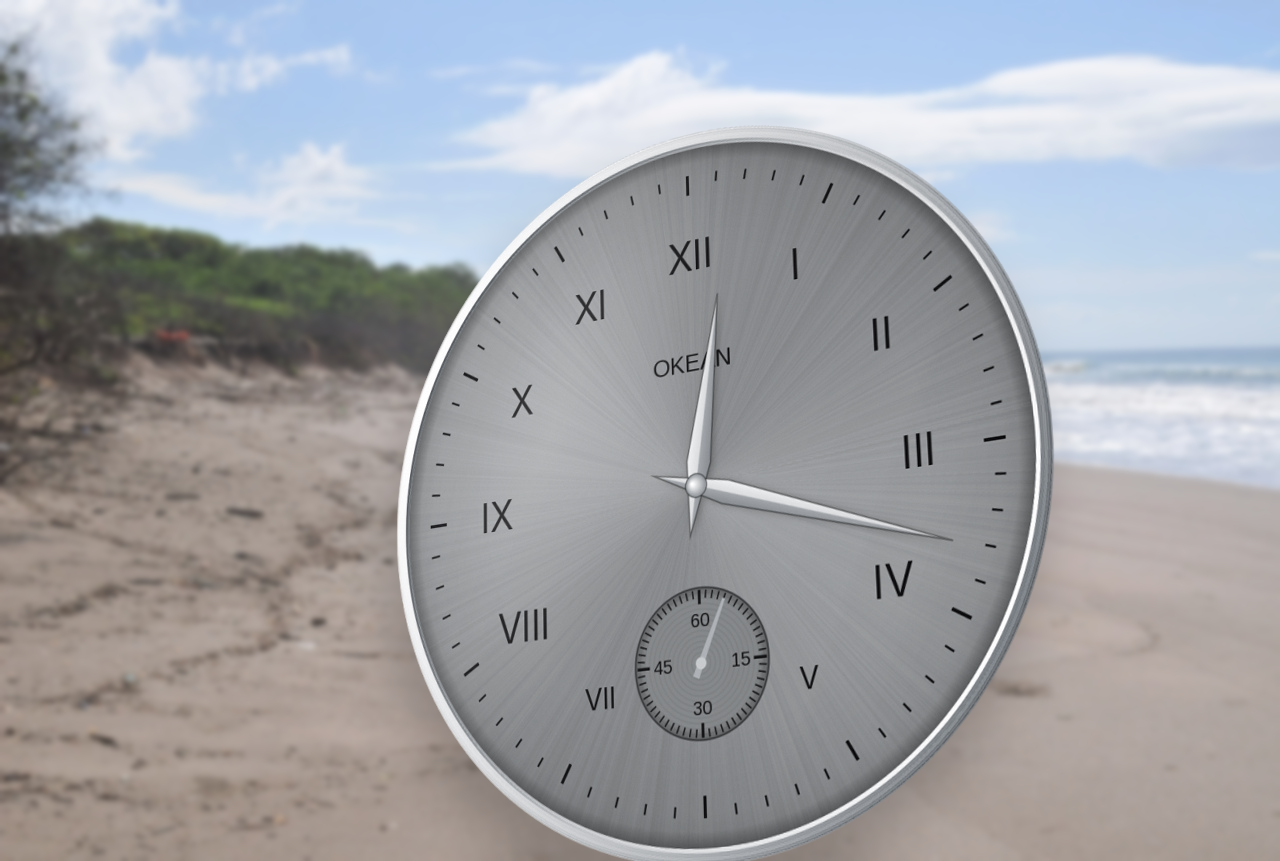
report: 12h18m04s
